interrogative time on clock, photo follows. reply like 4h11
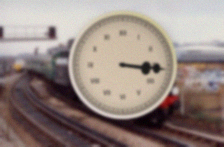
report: 3h16
